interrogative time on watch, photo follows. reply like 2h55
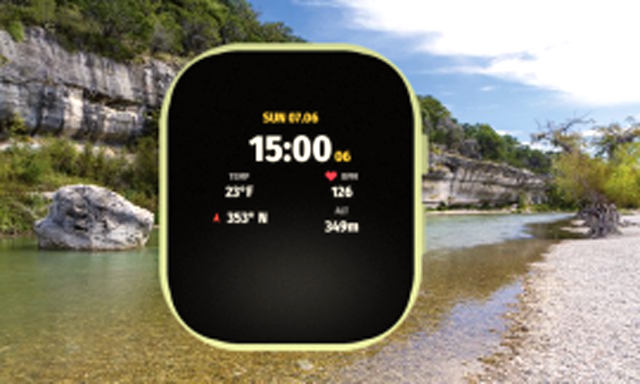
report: 15h00
